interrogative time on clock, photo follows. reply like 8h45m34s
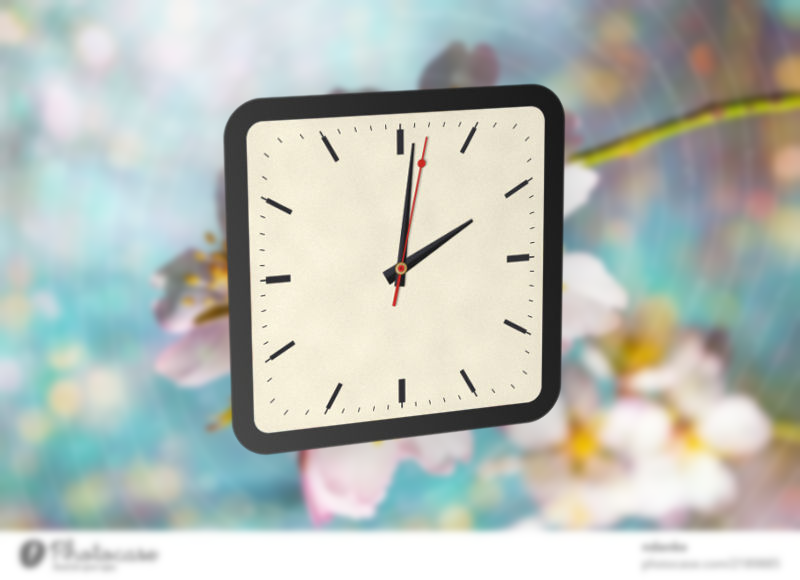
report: 2h01m02s
